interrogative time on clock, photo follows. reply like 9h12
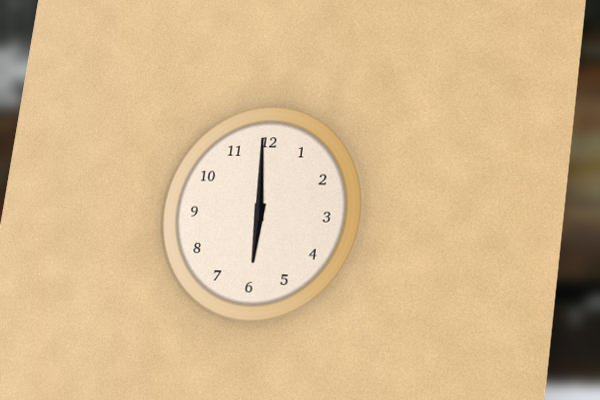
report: 5h59
